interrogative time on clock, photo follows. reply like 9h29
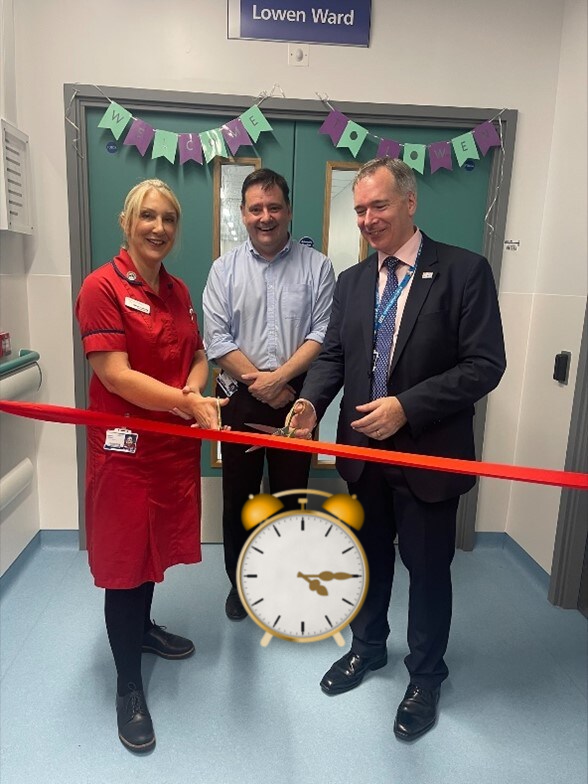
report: 4h15
